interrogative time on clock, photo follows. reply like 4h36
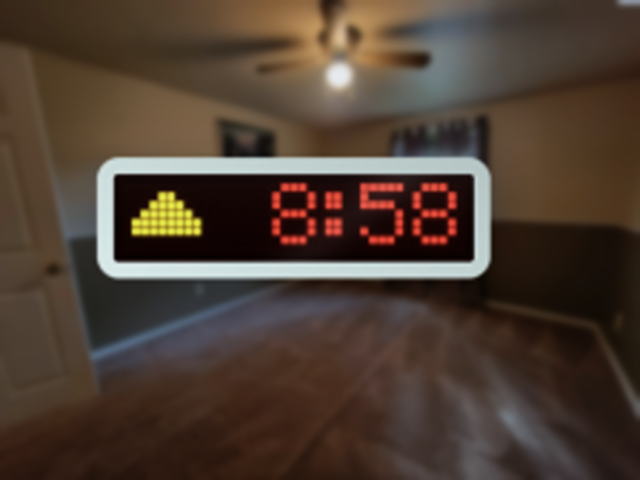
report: 8h58
